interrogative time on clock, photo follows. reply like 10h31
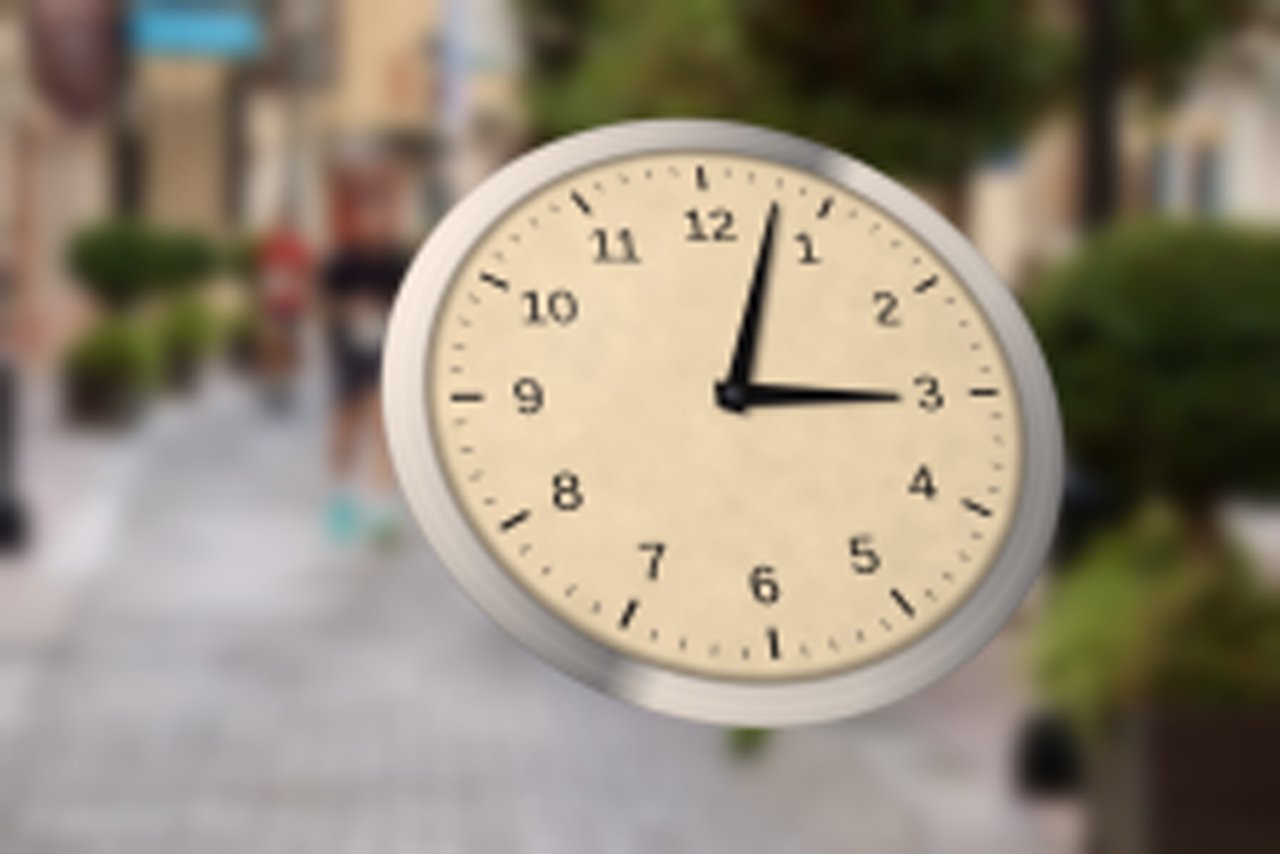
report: 3h03
